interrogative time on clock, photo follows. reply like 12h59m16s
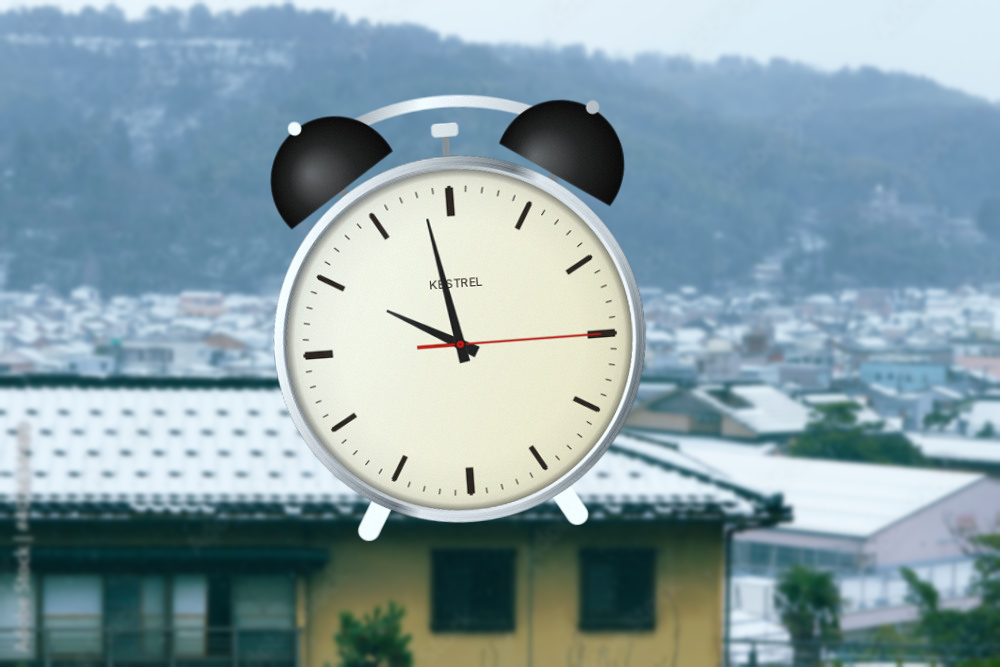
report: 9h58m15s
